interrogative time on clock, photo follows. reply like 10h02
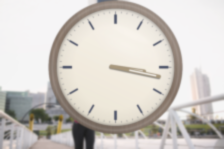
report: 3h17
